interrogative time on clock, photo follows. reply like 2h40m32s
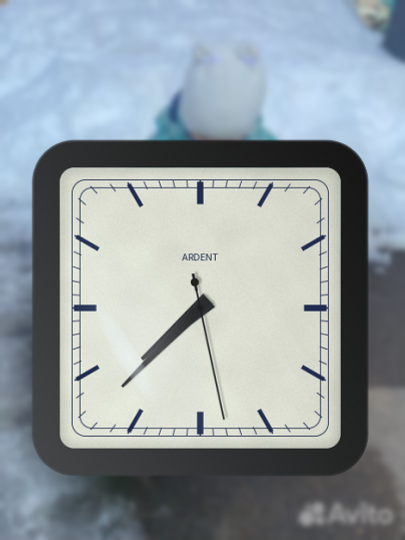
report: 7h37m28s
